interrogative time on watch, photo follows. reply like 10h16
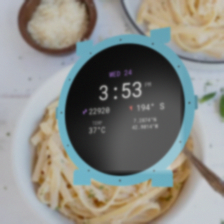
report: 3h53
